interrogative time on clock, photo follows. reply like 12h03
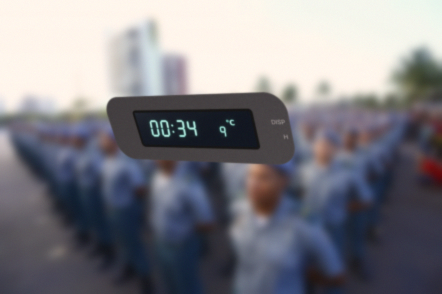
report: 0h34
